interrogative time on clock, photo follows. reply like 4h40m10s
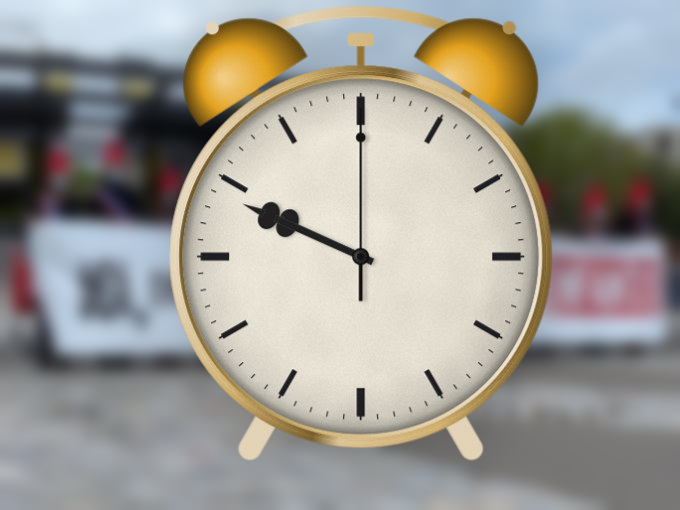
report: 9h49m00s
